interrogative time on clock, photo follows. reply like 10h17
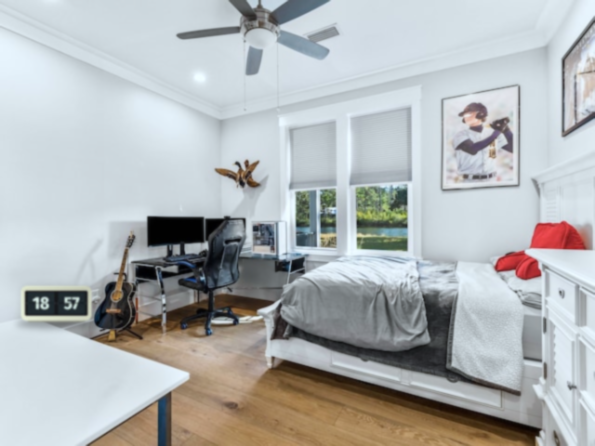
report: 18h57
